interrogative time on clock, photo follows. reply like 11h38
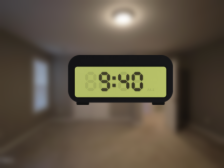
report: 9h40
